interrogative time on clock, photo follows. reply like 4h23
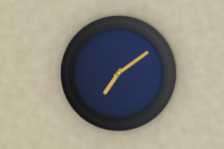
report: 7h09
